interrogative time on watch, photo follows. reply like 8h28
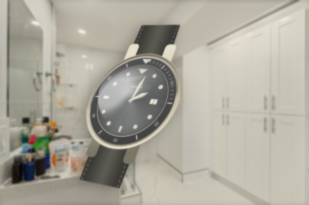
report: 2h02
